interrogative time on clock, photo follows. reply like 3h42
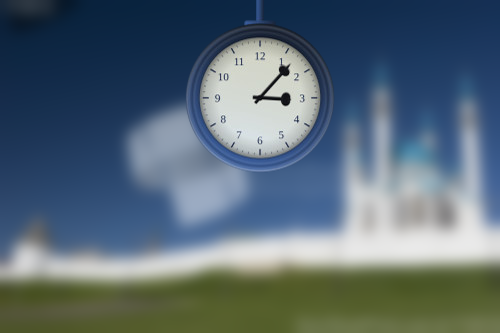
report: 3h07
